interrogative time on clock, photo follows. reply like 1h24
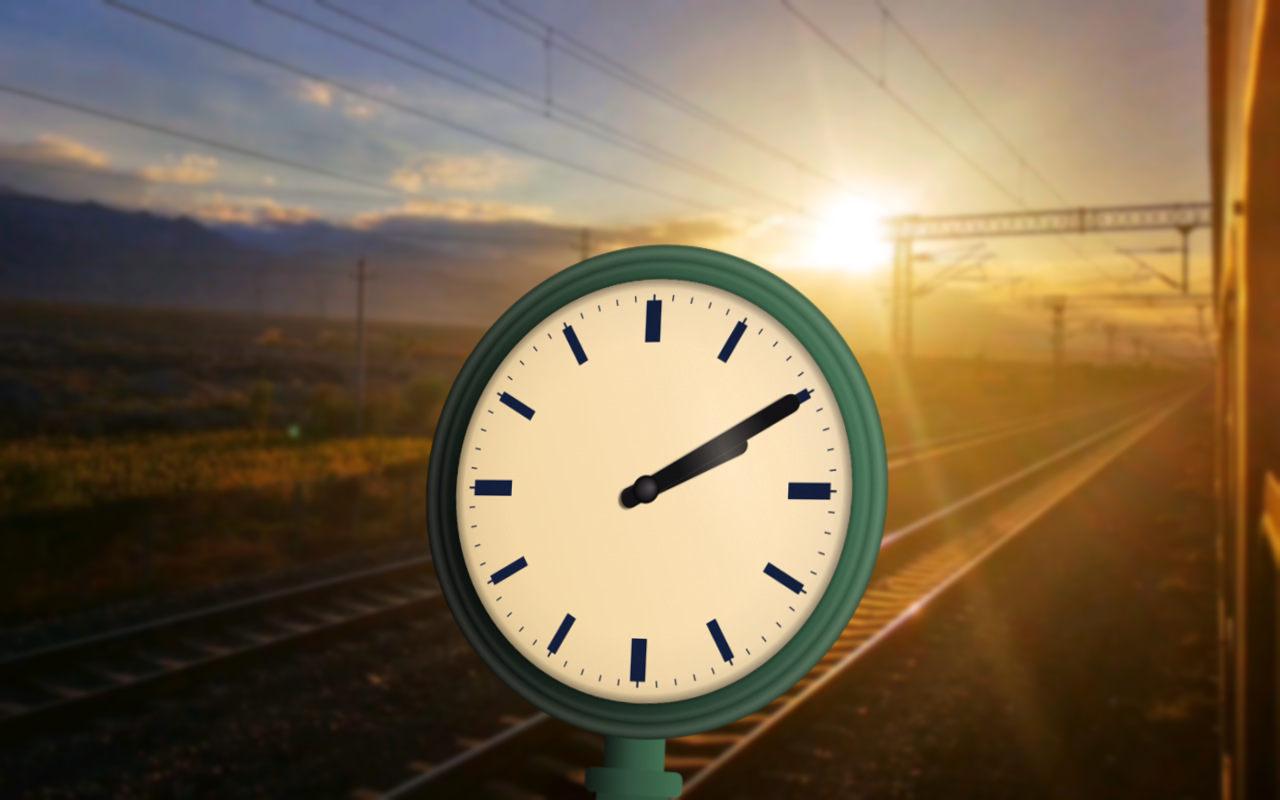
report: 2h10
